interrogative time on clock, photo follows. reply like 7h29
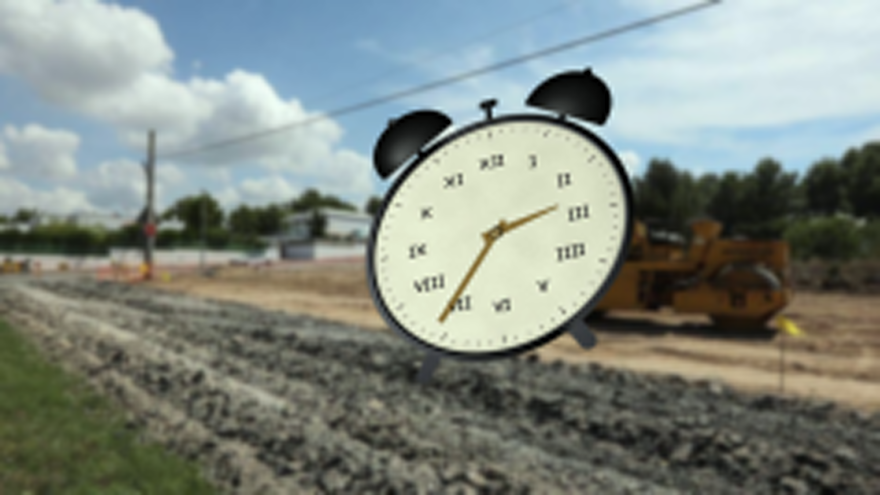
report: 2h36
